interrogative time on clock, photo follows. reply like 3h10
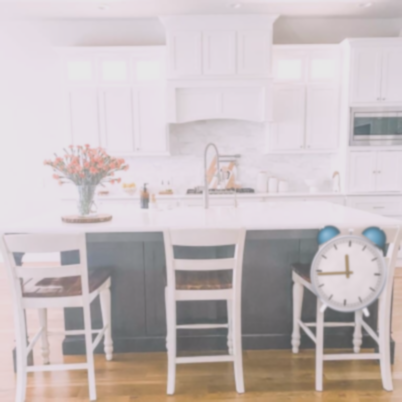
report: 11h44
